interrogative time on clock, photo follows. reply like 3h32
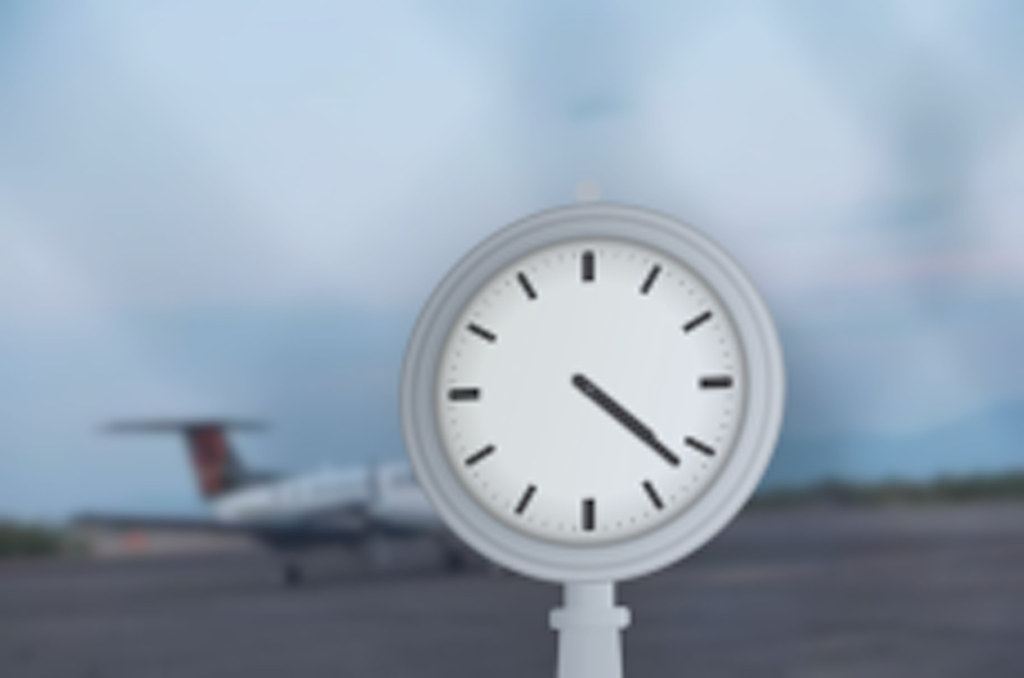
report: 4h22
